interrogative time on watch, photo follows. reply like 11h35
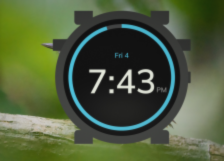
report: 7h43
